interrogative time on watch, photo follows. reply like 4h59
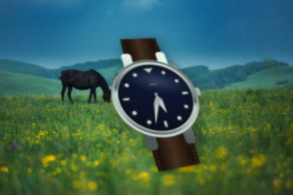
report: 5h33
